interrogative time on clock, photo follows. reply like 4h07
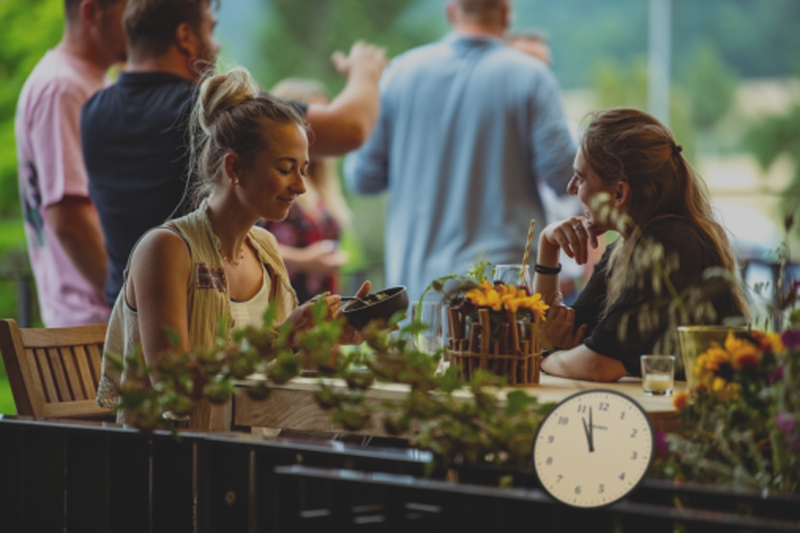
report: 10h57
